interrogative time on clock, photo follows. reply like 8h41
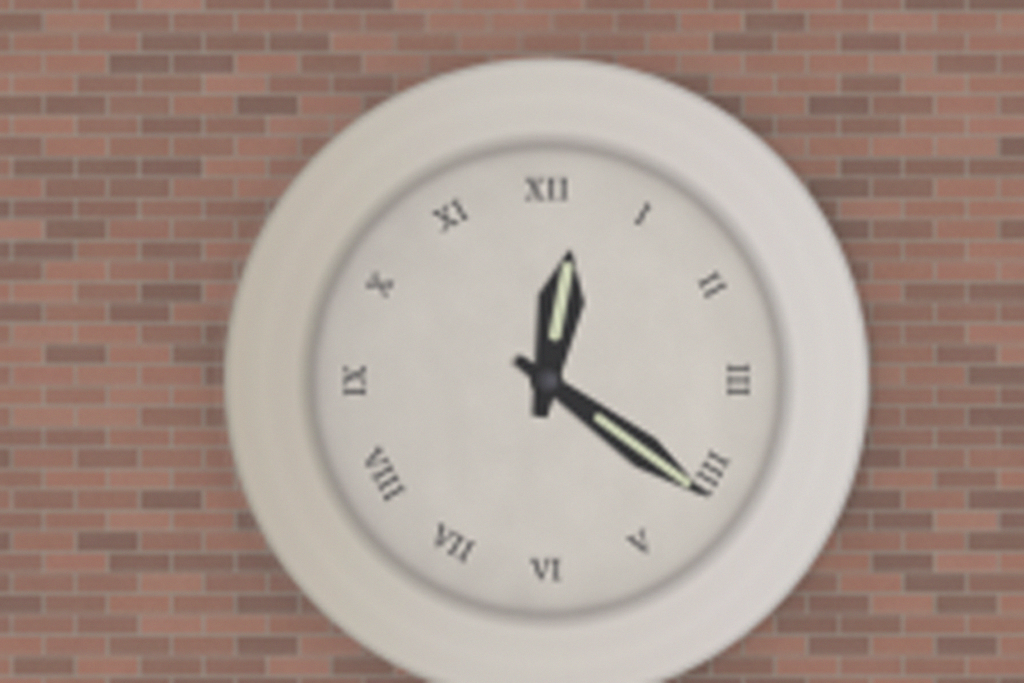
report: 12h21
